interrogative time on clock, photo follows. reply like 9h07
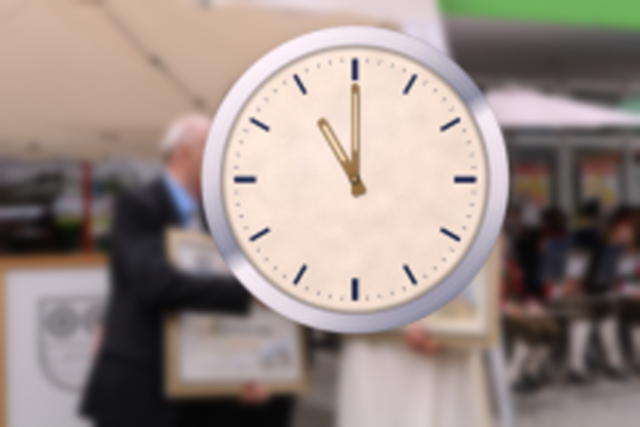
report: 11h00
